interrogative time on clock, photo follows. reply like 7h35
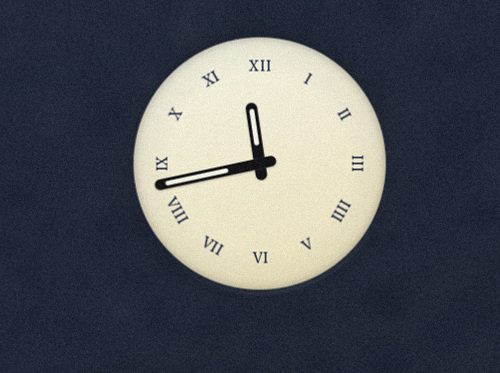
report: 11h43
